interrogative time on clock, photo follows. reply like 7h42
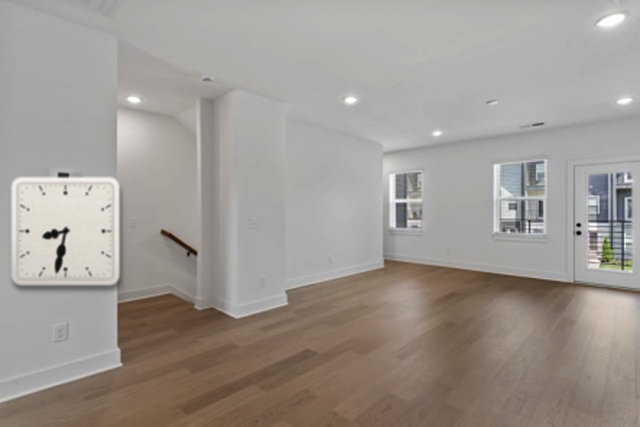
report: 8h32
